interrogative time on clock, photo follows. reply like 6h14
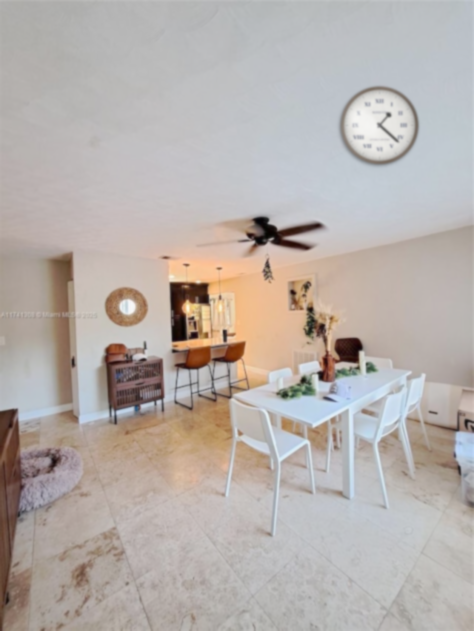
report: 1h22
